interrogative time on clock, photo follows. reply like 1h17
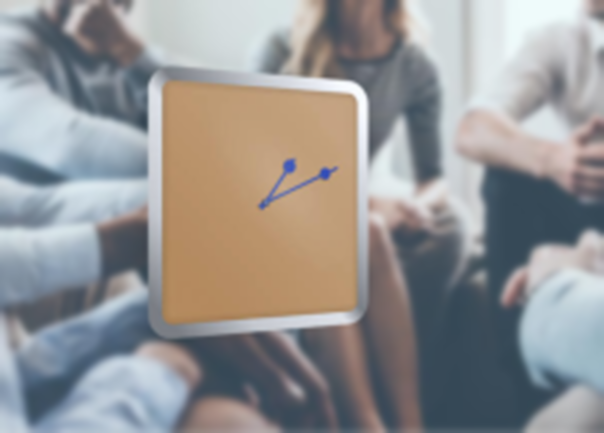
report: 1h11
